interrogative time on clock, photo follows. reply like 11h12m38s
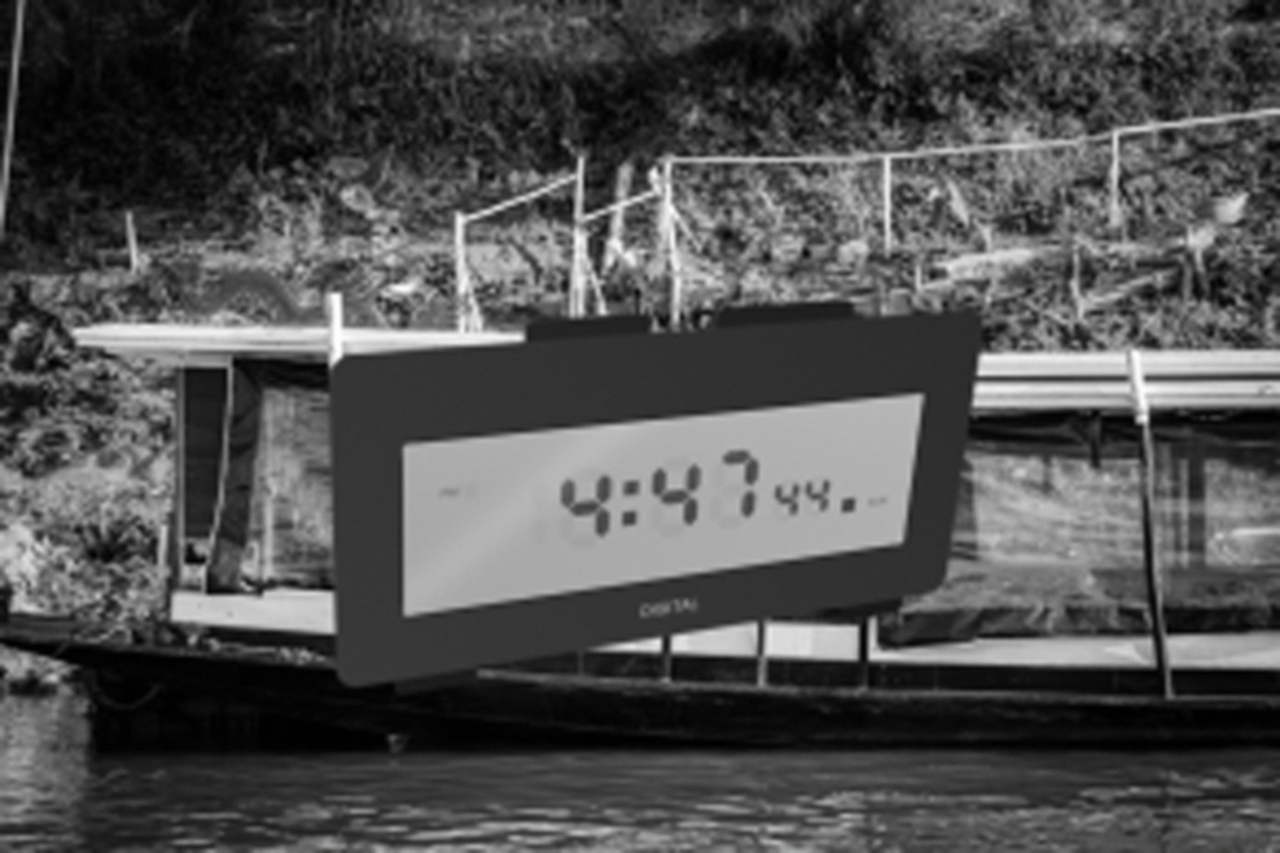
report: 4h47m44s
